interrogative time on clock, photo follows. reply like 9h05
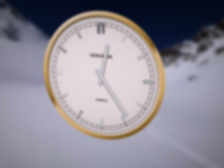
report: 12h24
